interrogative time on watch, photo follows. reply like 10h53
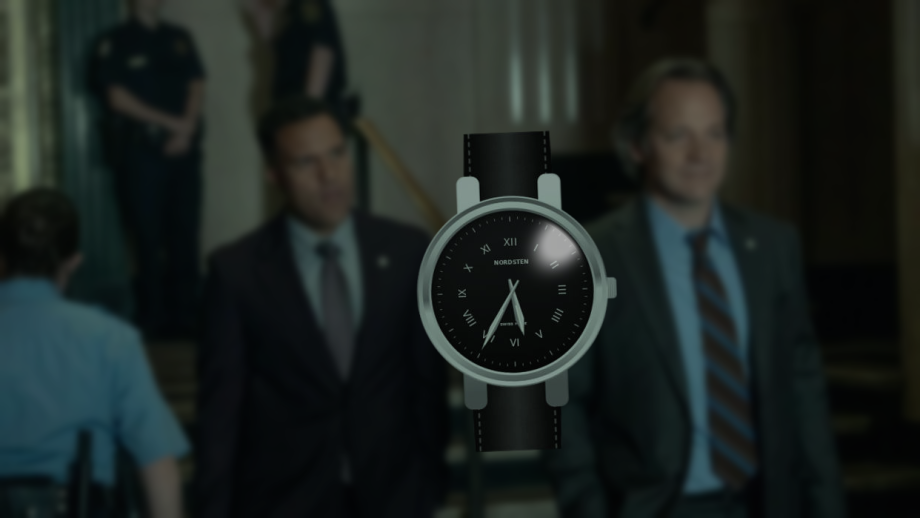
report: 5h35
